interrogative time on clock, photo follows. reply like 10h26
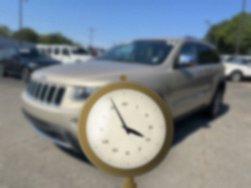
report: 3h56
